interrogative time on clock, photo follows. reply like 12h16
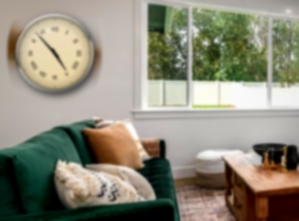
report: 4h53
